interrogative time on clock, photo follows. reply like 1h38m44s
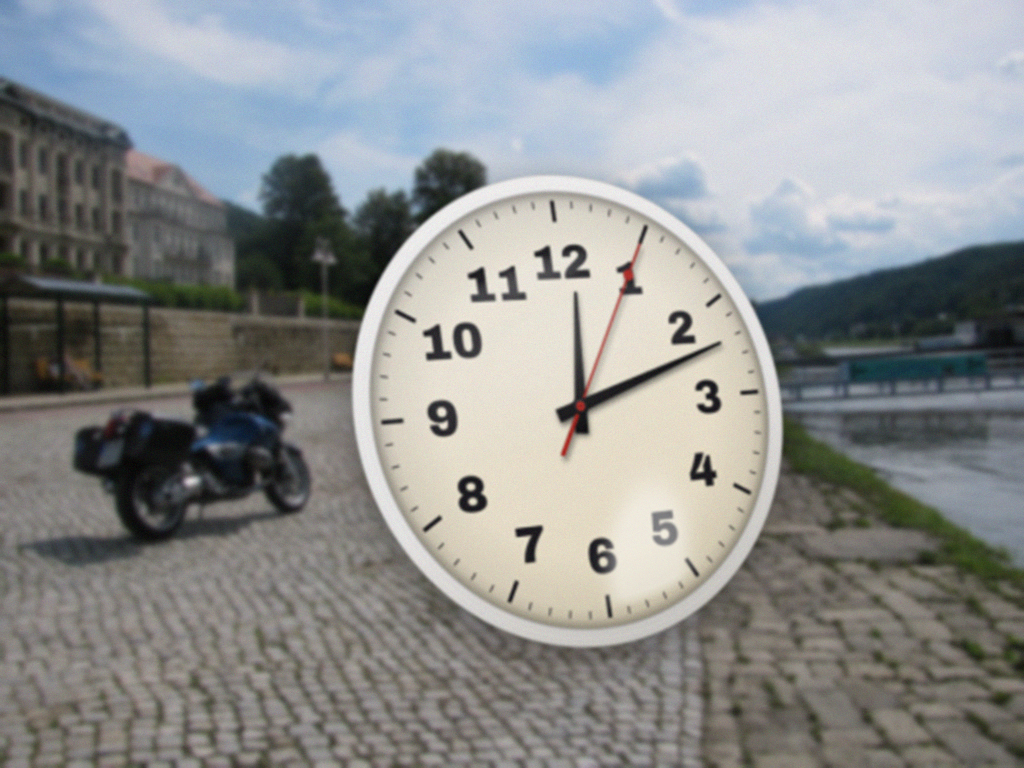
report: 12h12m05s
